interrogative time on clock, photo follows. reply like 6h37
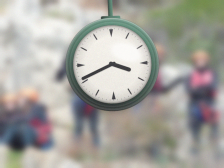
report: 3h41
